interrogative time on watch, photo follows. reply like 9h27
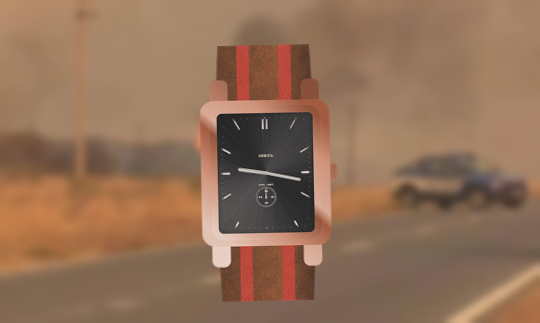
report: 9h17
